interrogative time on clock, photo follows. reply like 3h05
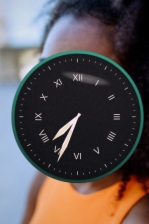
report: 7h34
